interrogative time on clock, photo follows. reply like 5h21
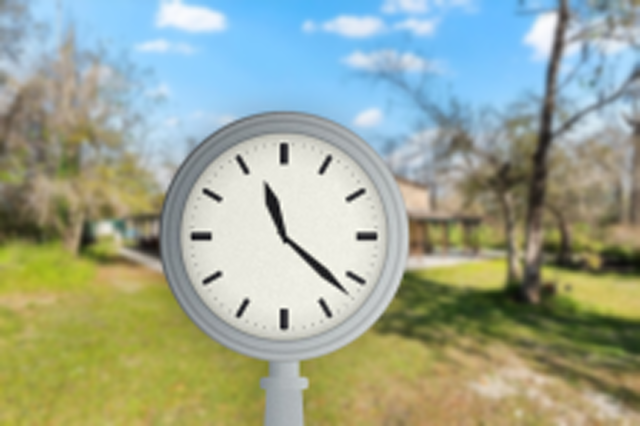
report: 11h22
